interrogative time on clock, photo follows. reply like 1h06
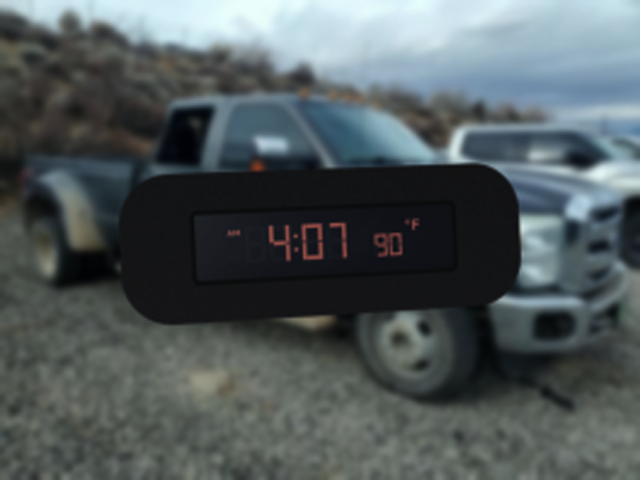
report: 4h07
